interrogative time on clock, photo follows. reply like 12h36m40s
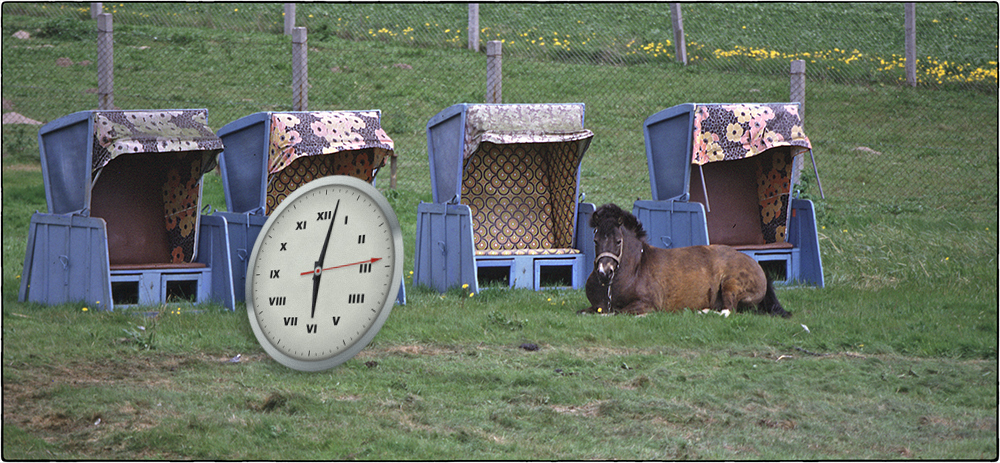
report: 6h02m14s
